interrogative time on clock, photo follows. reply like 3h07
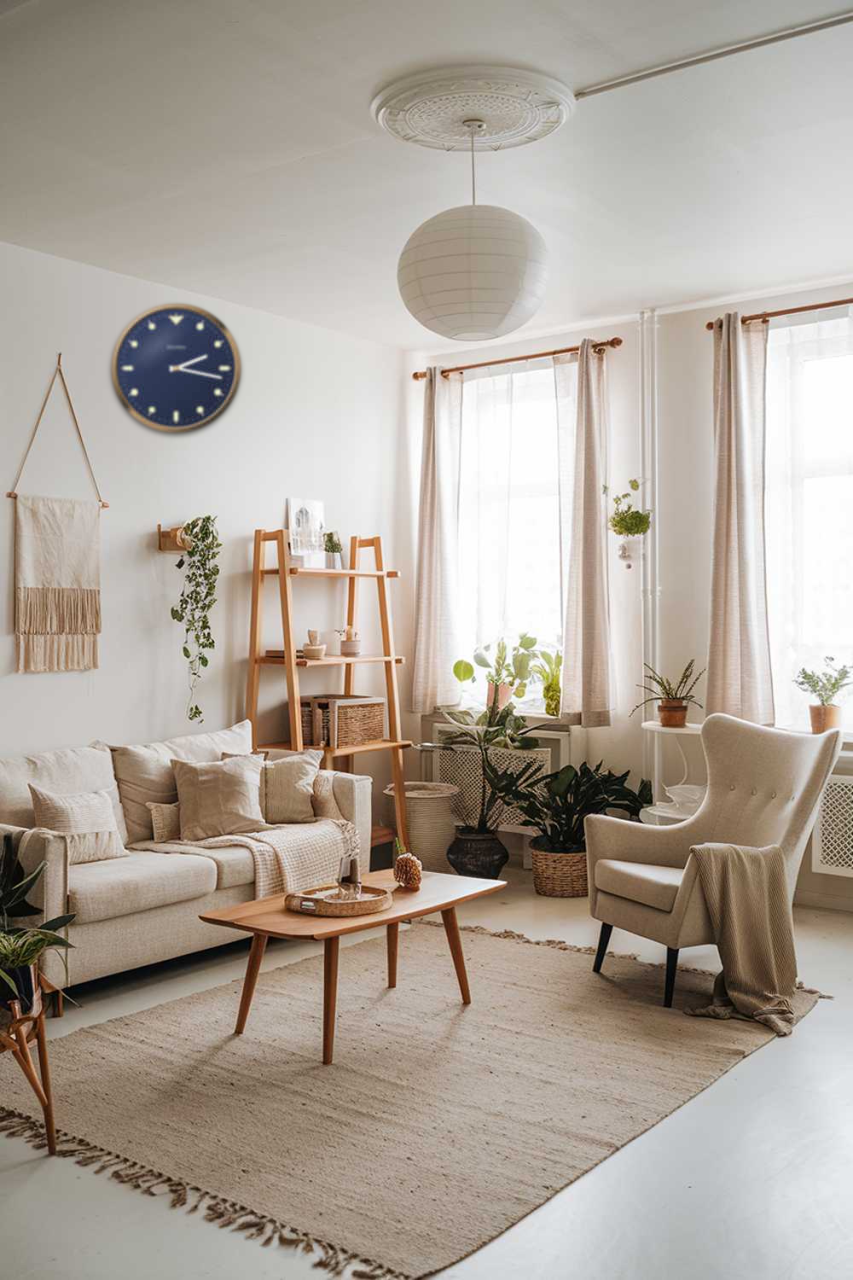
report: 2h17
